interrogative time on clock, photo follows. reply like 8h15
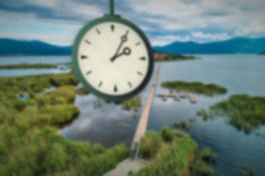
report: 2h05
